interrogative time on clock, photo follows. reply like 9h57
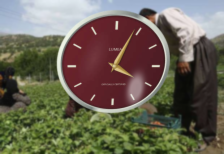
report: 4h04
